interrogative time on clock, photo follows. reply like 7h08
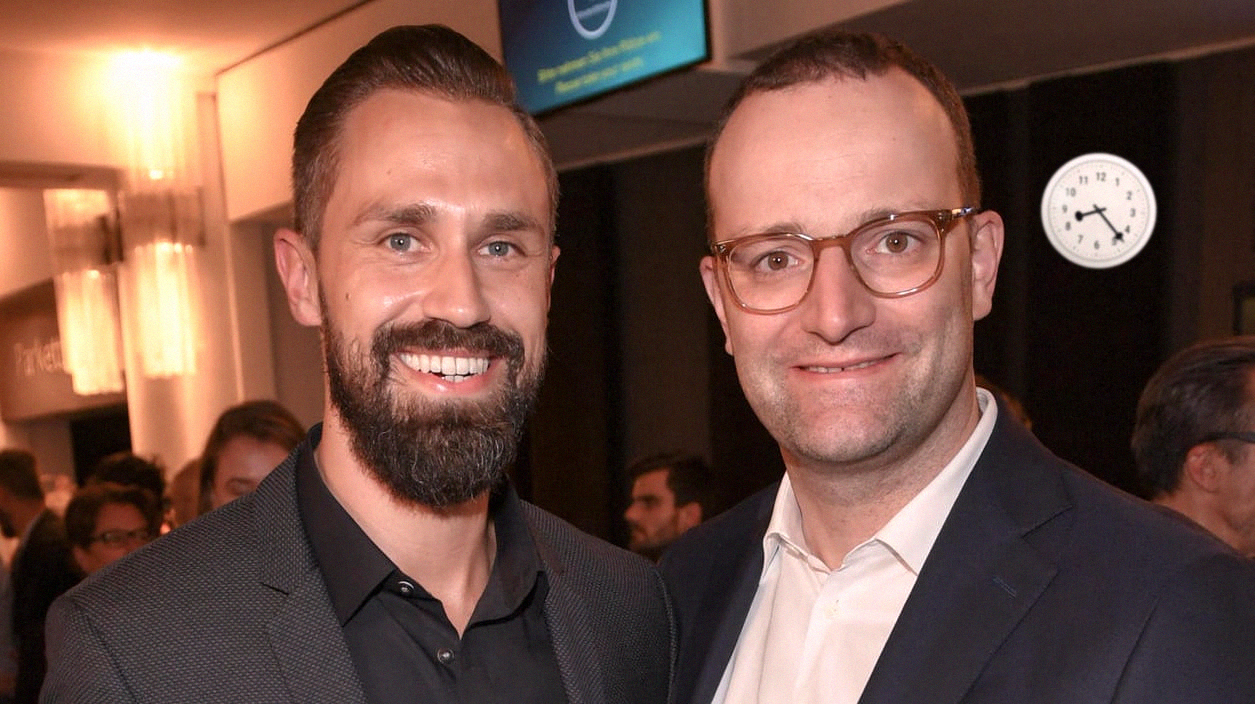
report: 8h23
